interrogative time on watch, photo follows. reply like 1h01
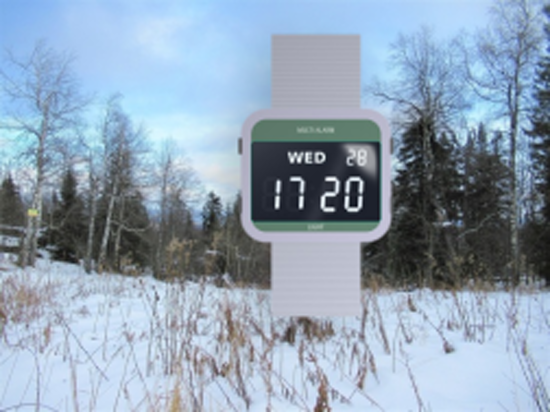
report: 17h20
